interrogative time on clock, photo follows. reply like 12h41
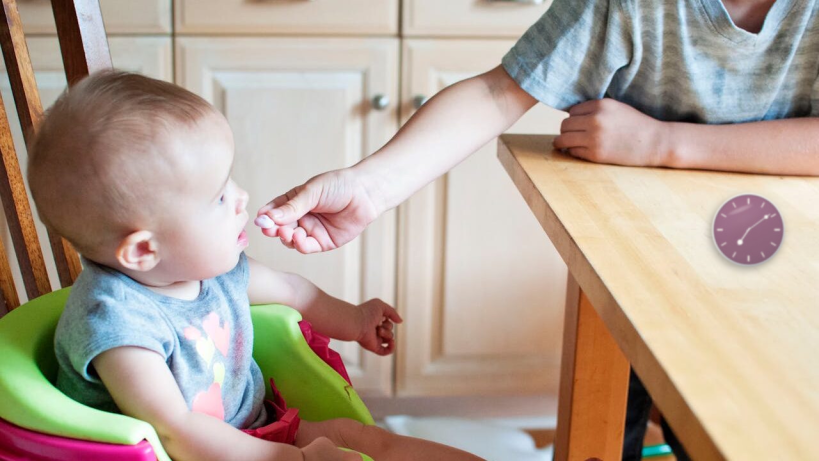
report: 7h09
